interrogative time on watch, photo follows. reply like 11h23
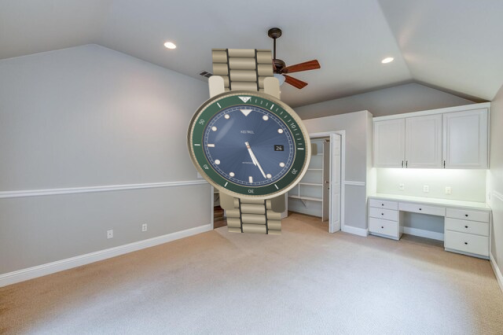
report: 5h26
